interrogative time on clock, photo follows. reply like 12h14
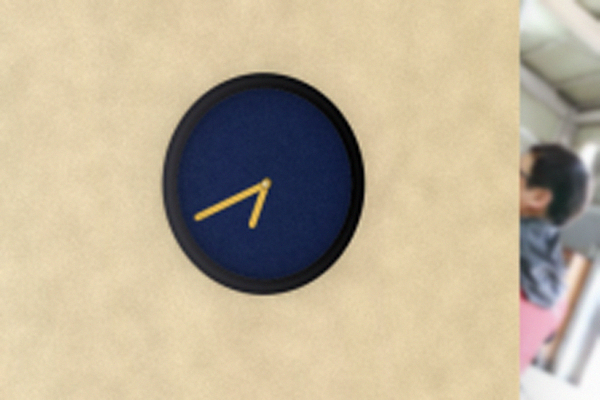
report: 6h41
